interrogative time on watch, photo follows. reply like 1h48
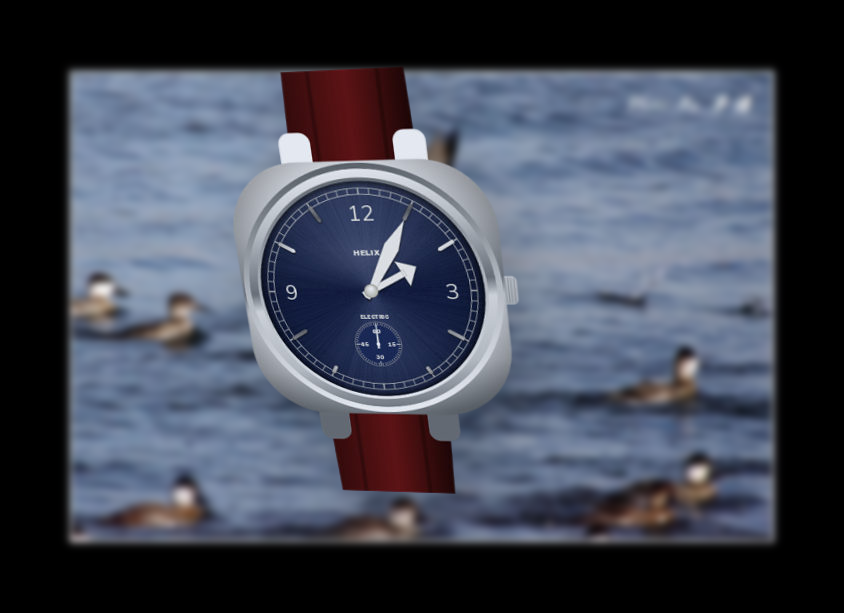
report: 2h05
